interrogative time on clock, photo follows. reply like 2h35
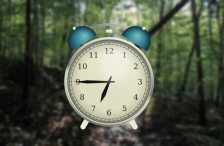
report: 6h45
